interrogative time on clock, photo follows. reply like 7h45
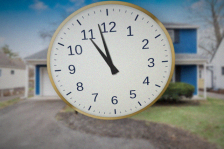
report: 10h58
